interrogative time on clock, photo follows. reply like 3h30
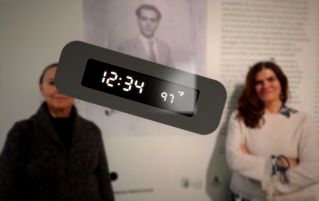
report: 12h34
